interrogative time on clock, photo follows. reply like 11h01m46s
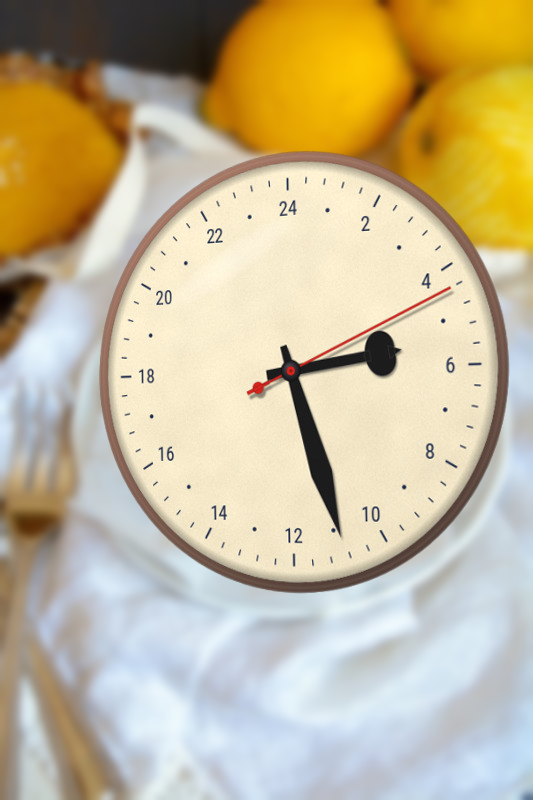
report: 5h27m11s
